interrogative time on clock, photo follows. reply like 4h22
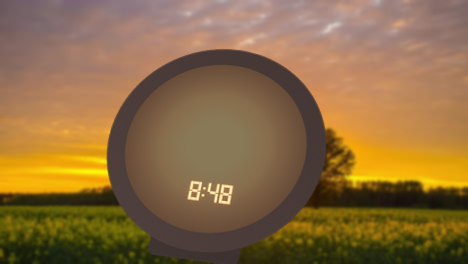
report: 8h48
